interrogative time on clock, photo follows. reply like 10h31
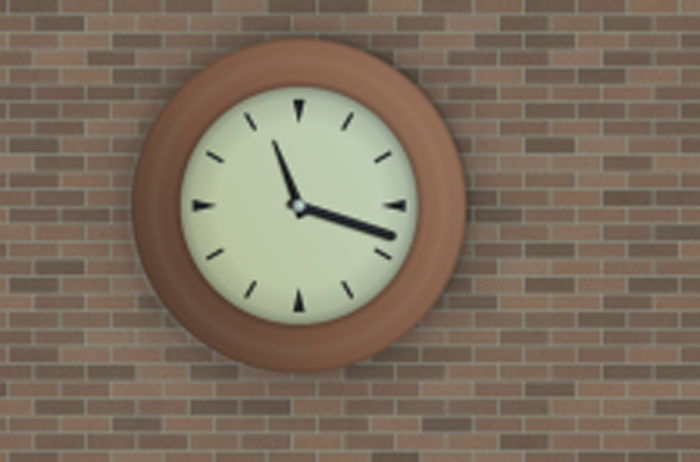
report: 11h18
